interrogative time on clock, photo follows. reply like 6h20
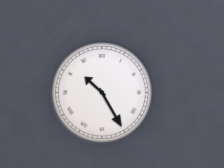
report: 10h25
